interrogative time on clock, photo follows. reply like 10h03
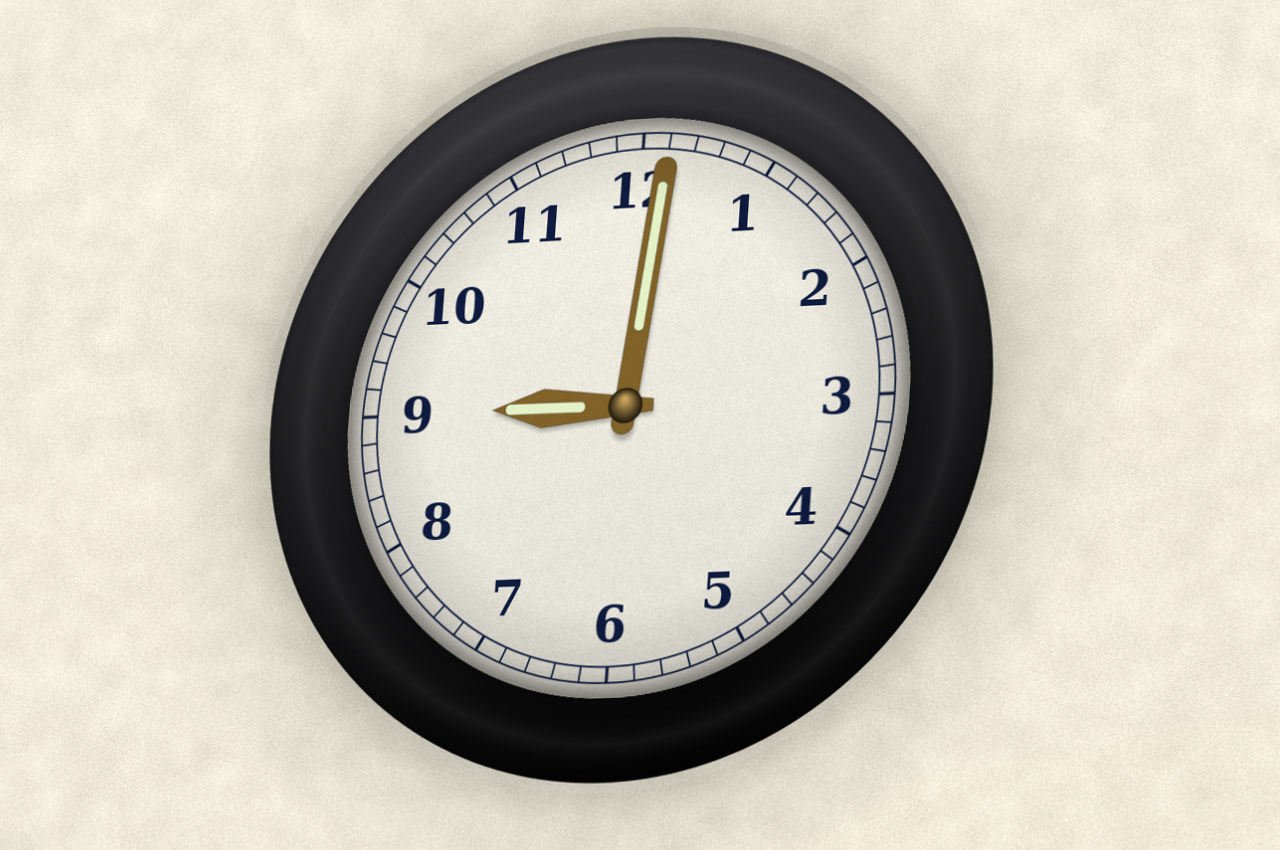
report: 9h01
